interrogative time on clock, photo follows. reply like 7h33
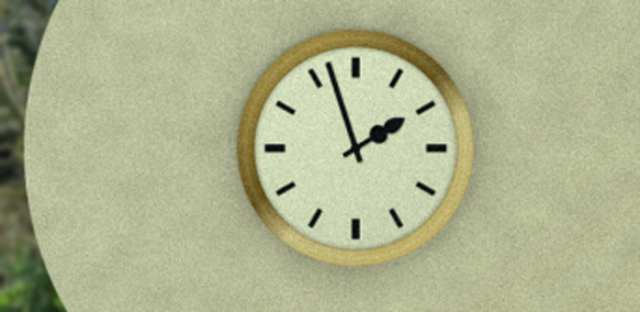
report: 1h57
